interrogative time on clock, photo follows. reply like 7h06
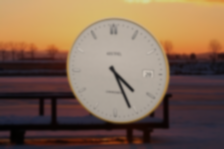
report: 4h26
